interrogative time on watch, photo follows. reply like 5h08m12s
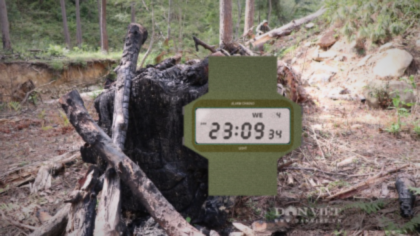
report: 23h09m34s
